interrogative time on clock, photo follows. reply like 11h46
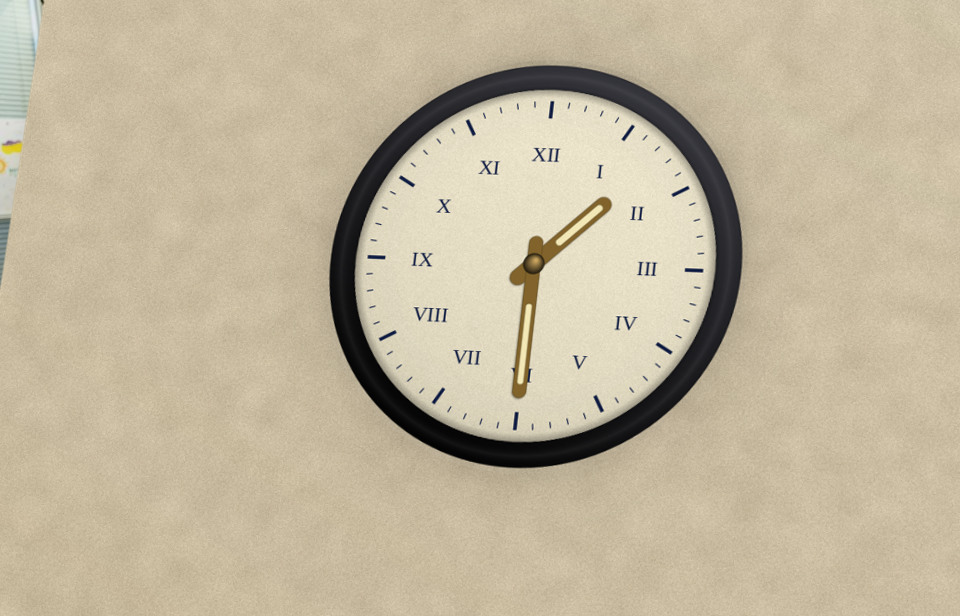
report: 1h30
